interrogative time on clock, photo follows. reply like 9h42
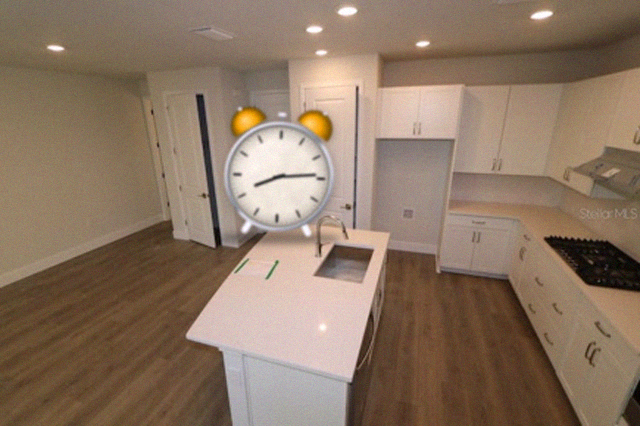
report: 8h14
